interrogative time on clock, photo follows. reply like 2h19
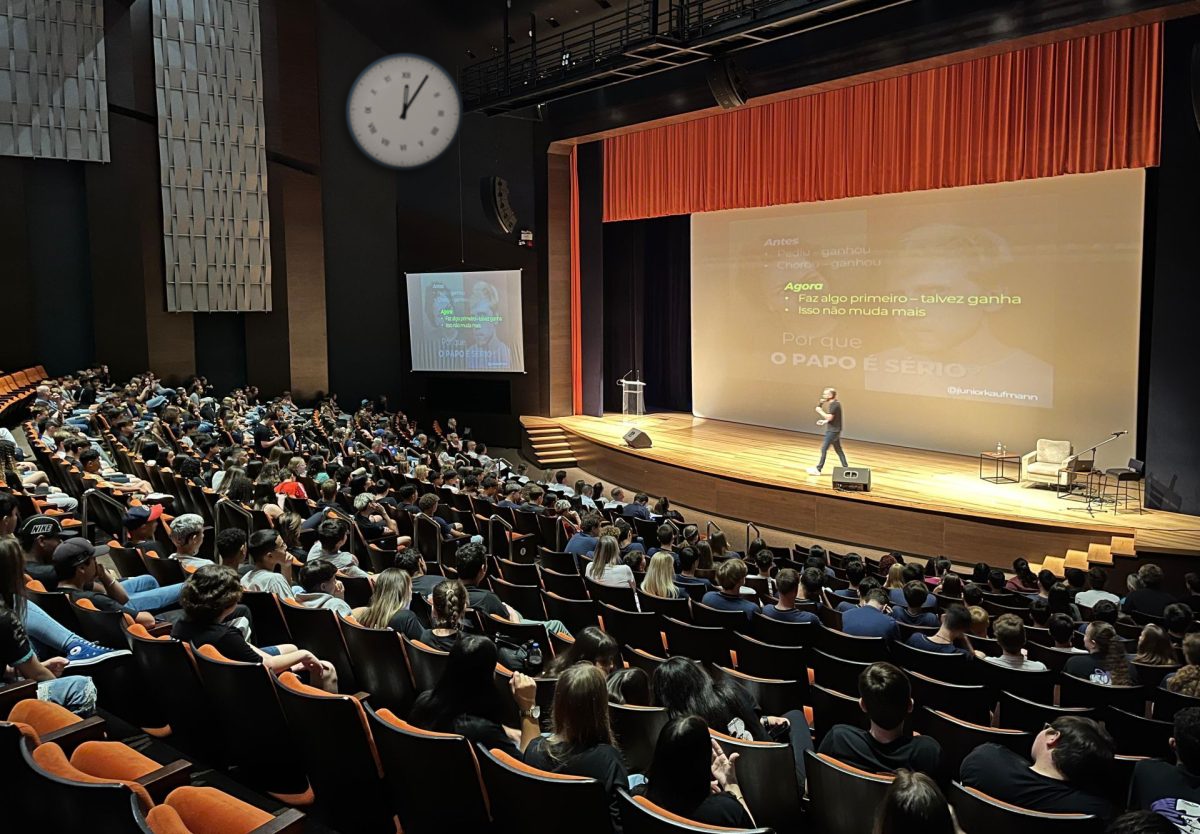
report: 12h05
